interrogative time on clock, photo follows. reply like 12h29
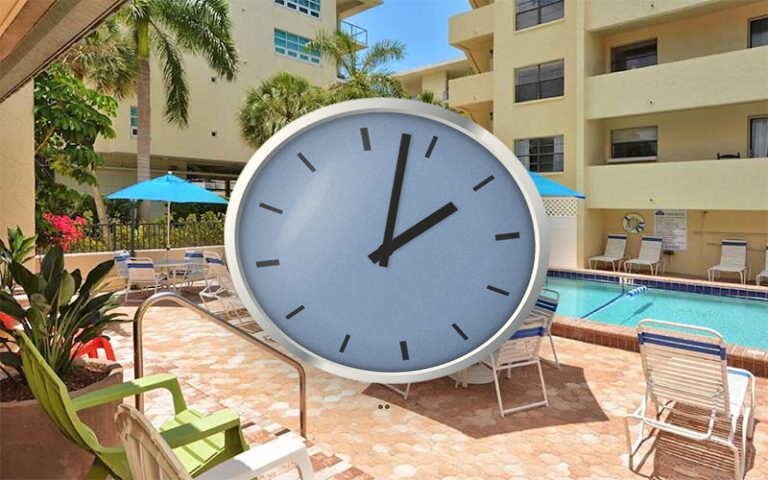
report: 2h03
